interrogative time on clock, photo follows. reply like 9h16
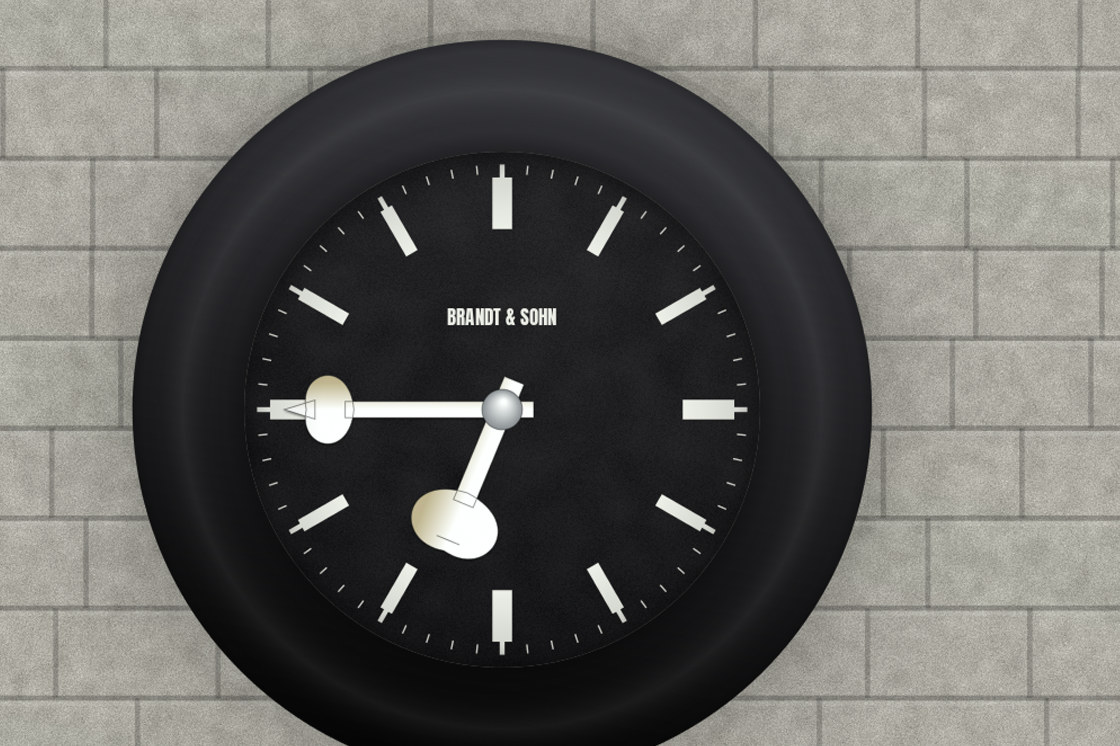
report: 6h45
